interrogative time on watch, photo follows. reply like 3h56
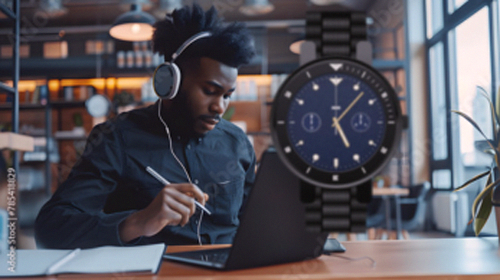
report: 5h07
